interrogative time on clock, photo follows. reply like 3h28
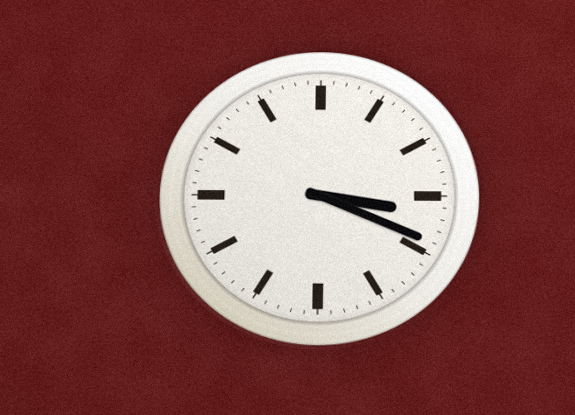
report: 3h19
